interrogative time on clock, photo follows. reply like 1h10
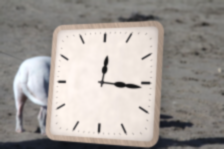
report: 12h16
